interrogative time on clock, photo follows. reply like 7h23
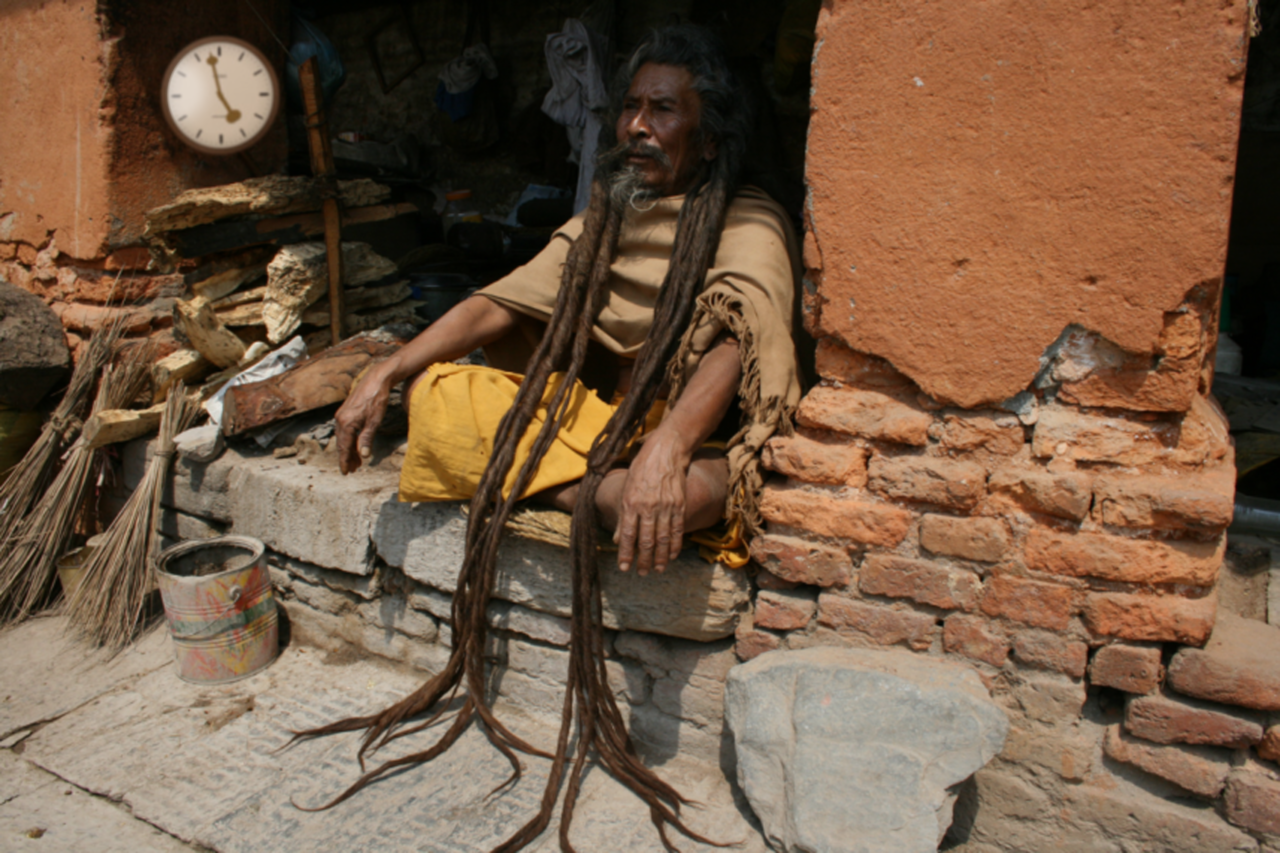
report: 4h58
